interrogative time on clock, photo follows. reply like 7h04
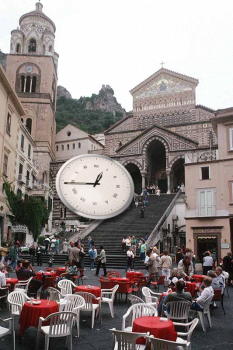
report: 12h44
